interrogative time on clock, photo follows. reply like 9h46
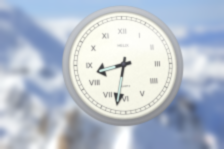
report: 8h32
